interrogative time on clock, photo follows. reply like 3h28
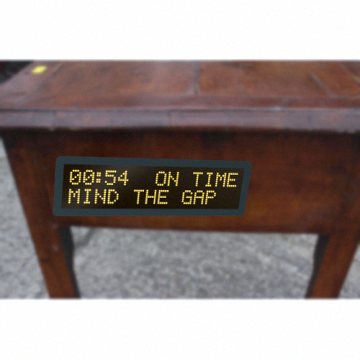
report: 0h54
